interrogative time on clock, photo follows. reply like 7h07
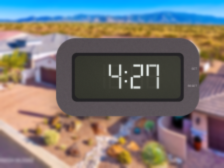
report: 4h27
